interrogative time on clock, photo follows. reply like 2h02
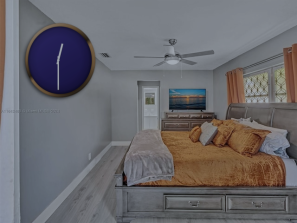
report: 12h30
